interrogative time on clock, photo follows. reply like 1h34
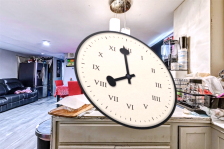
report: 7h59
